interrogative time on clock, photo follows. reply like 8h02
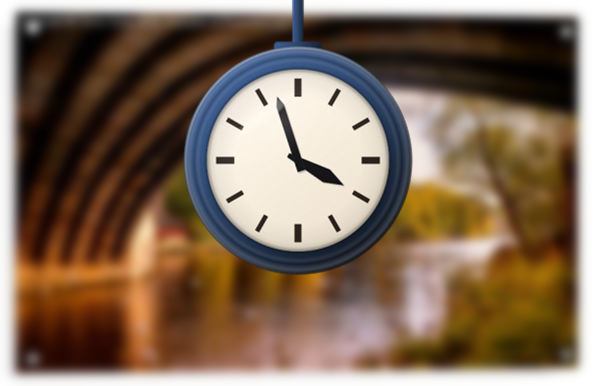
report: 3h57
